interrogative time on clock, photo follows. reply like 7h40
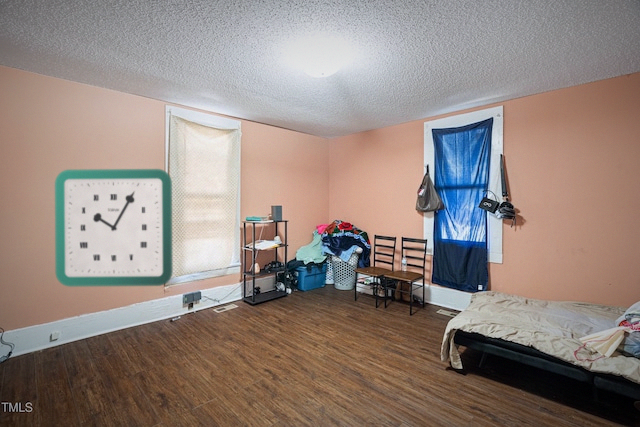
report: 10h05
